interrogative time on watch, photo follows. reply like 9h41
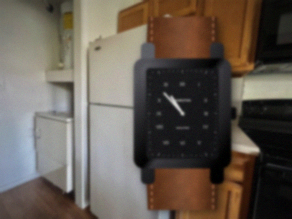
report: 10h53
